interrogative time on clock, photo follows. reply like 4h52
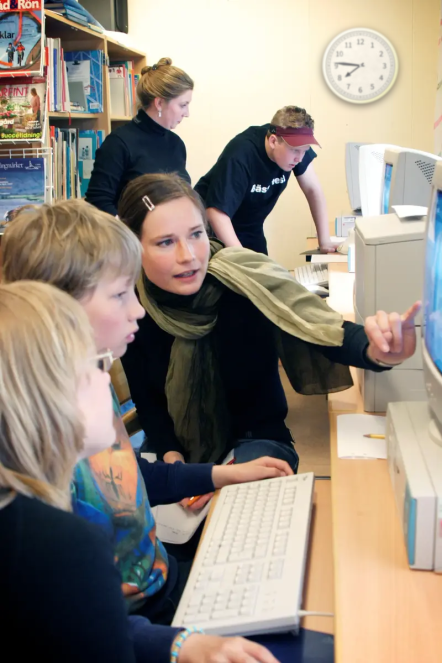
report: 7h46
